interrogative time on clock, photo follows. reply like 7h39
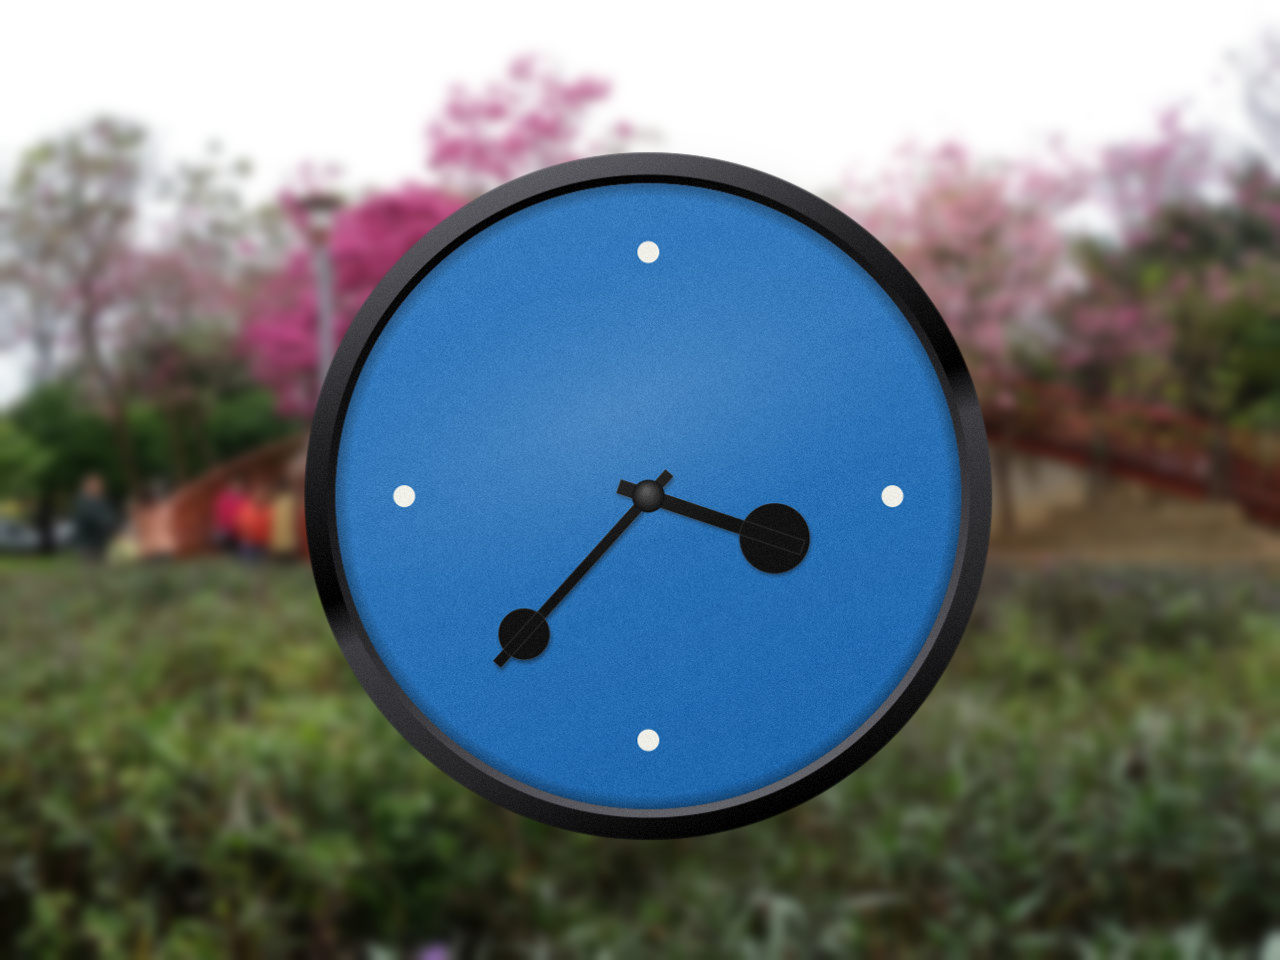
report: 3h37
